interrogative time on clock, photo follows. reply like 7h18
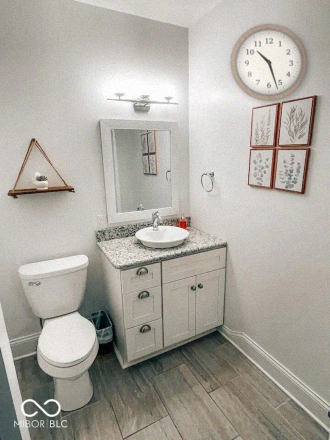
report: 10h27
